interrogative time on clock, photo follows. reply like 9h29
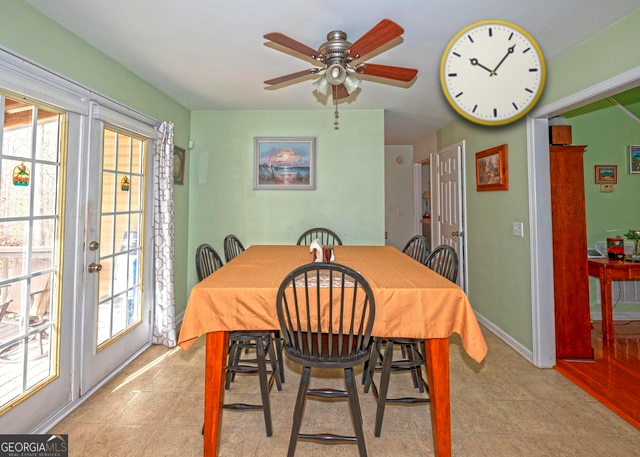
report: 10h07
